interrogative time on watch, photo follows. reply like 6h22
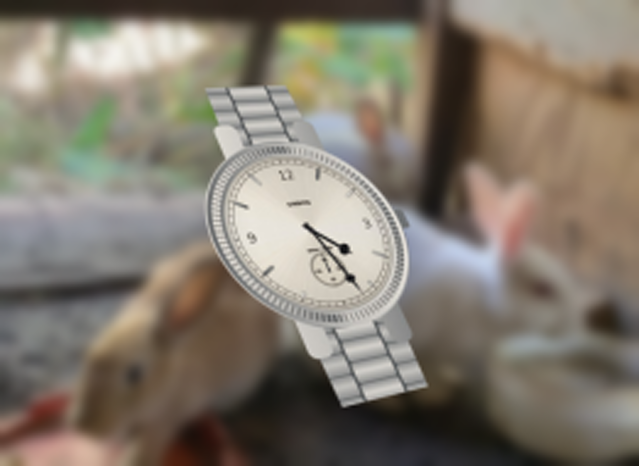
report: 4h27
